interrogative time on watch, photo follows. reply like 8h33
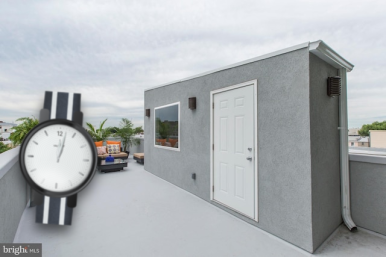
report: 12h02
